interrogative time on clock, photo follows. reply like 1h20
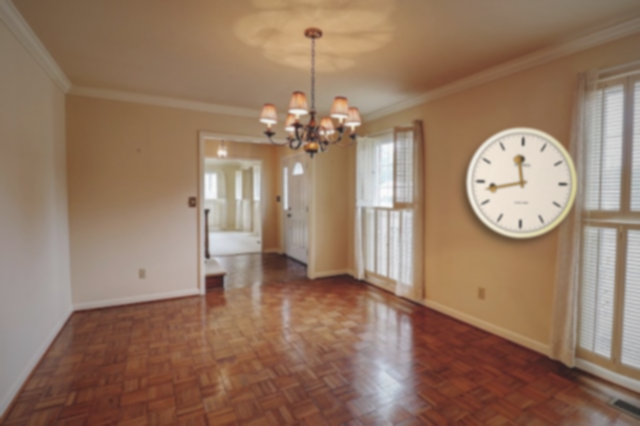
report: 11h43
